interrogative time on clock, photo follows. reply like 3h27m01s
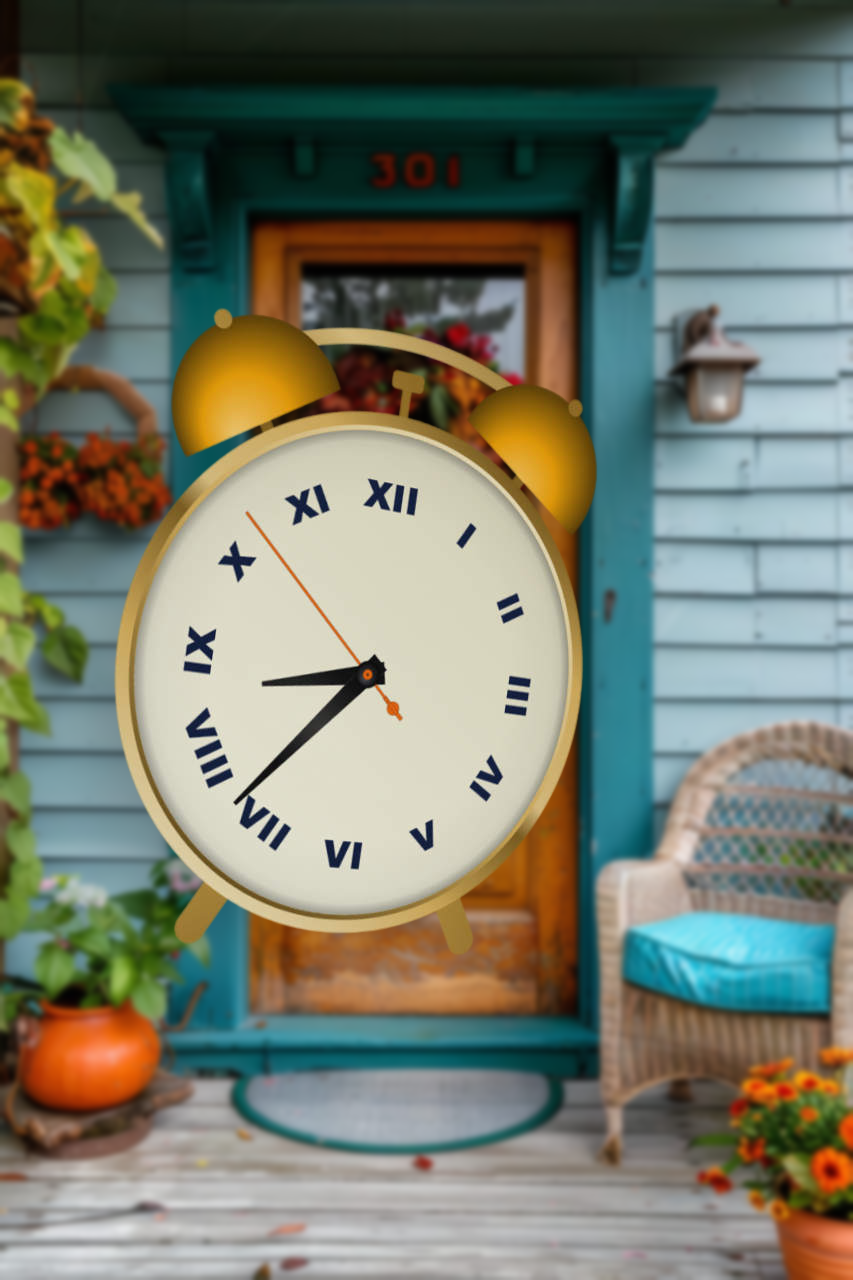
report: 8h36m52s
